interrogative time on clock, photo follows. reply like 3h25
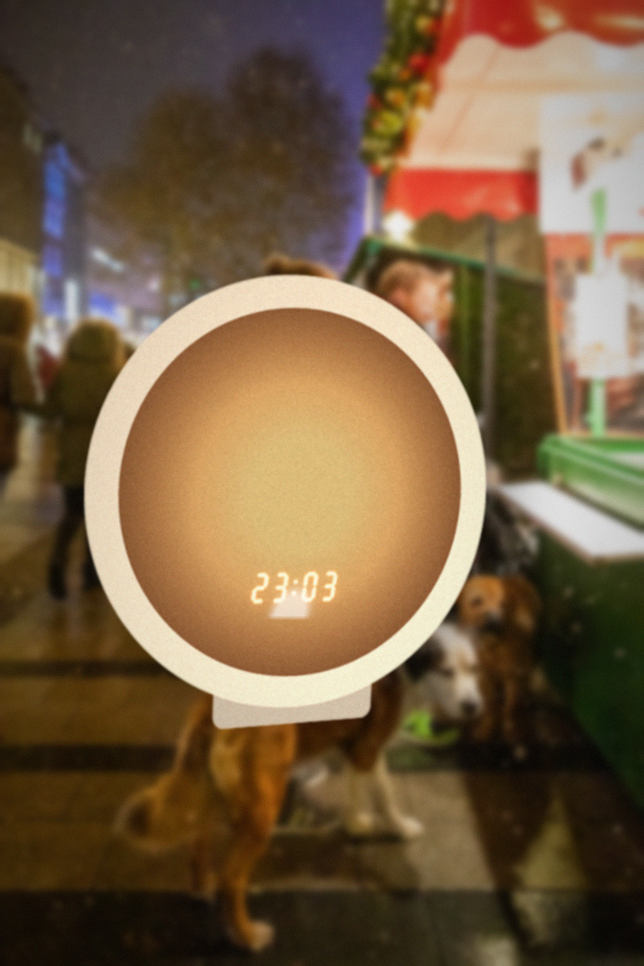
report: 23h03
